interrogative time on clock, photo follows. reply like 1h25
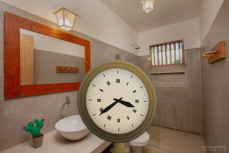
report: 3h39
